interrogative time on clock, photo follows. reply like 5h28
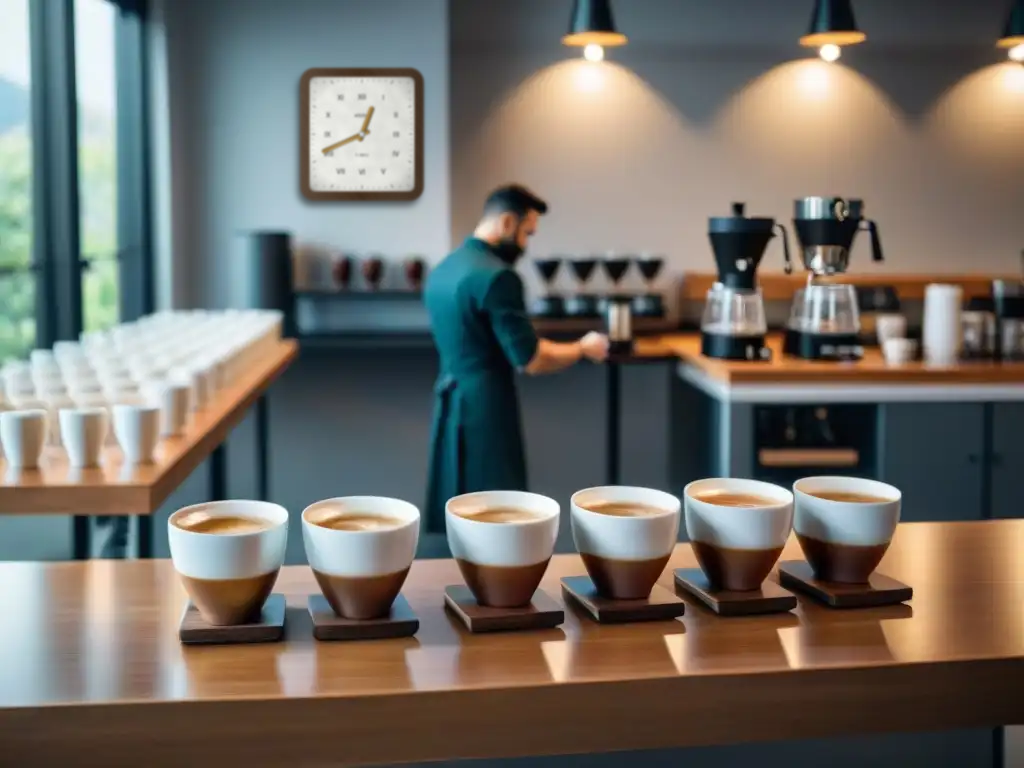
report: 12h41
